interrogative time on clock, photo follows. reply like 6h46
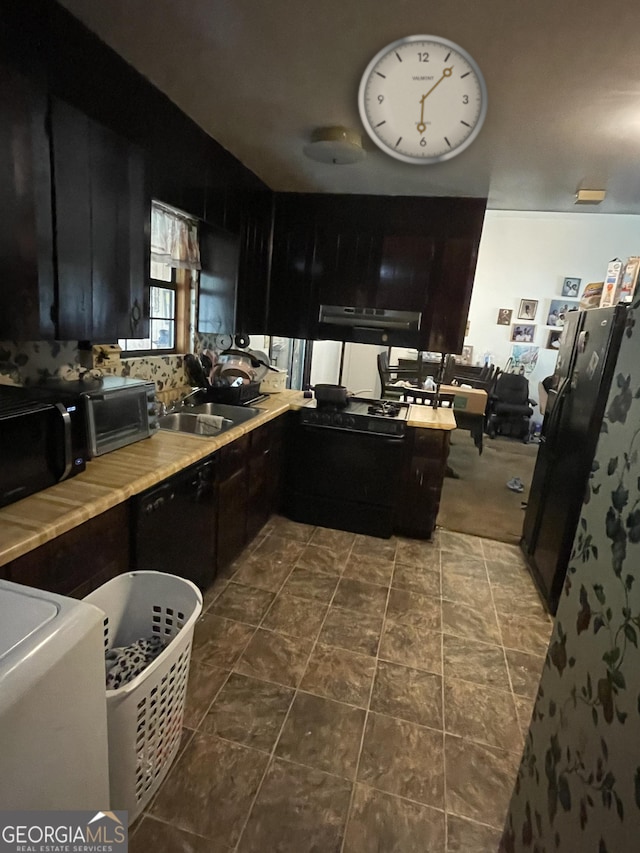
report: 6h07
